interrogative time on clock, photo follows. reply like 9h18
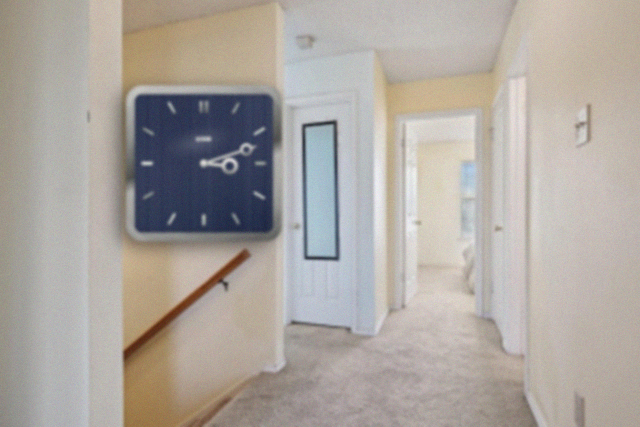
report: 3h12
